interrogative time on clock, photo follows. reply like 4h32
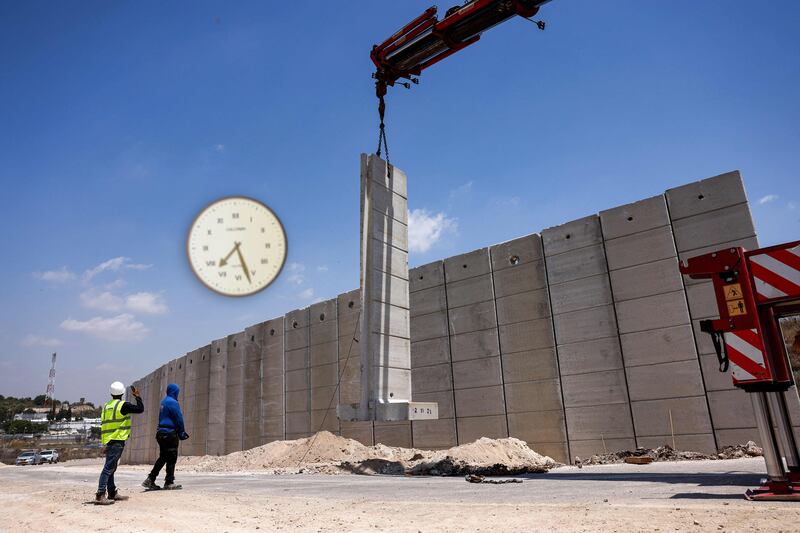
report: 7h27
